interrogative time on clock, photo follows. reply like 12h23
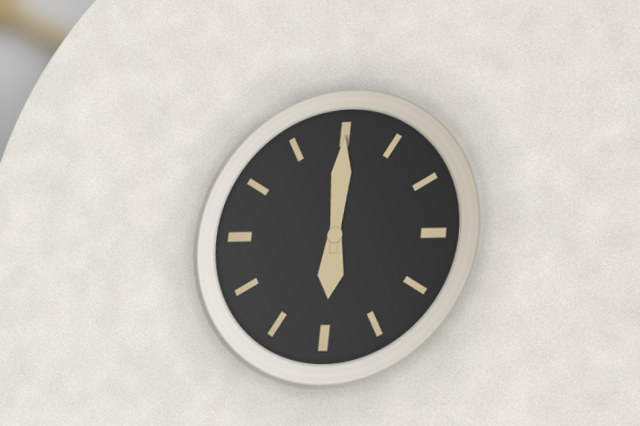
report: 6h00
